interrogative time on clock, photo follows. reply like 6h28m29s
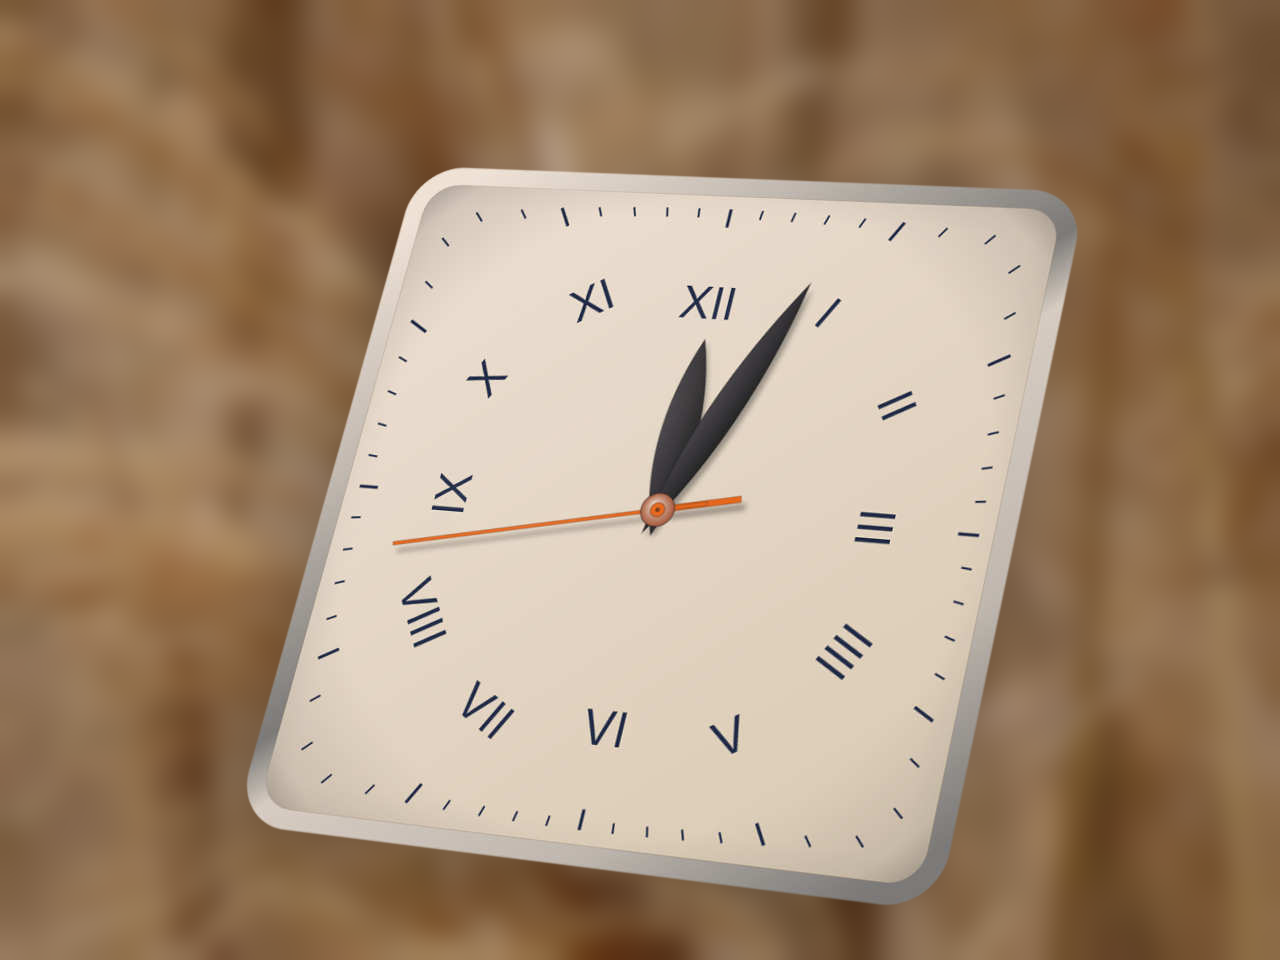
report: 12h03m43s
